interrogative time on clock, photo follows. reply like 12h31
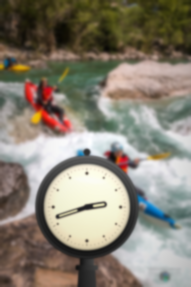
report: 2h42
